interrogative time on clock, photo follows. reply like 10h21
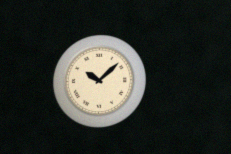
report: 10h08
